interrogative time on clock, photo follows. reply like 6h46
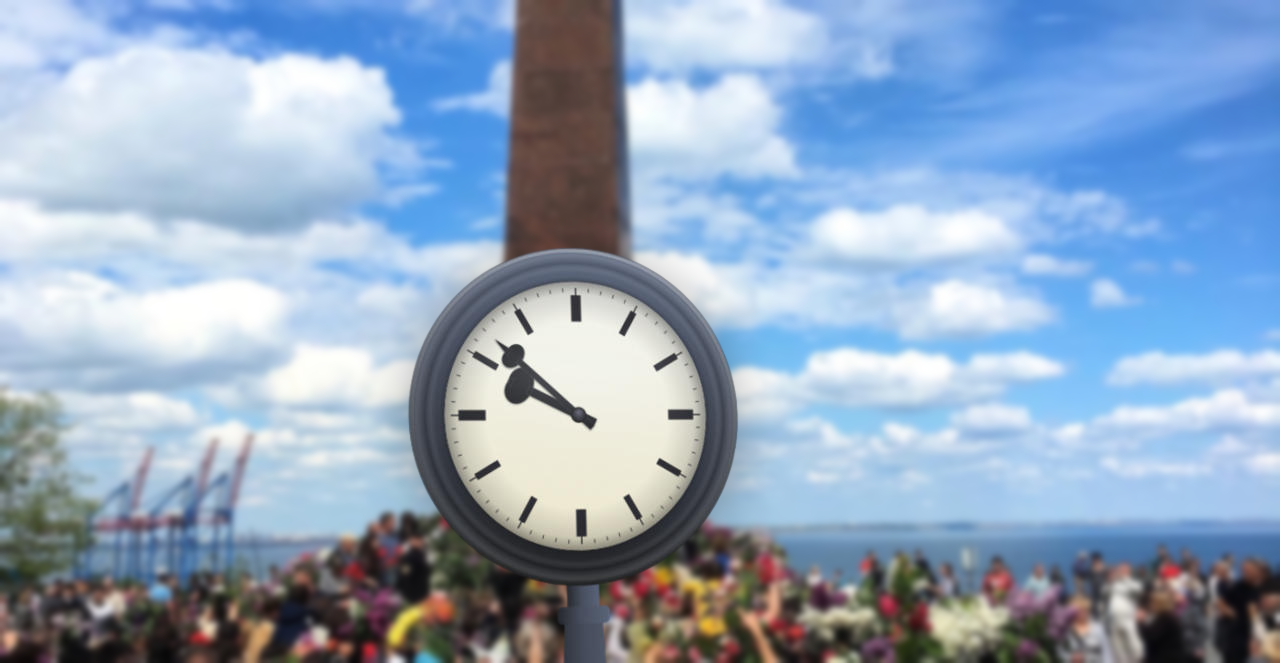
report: 9h52
